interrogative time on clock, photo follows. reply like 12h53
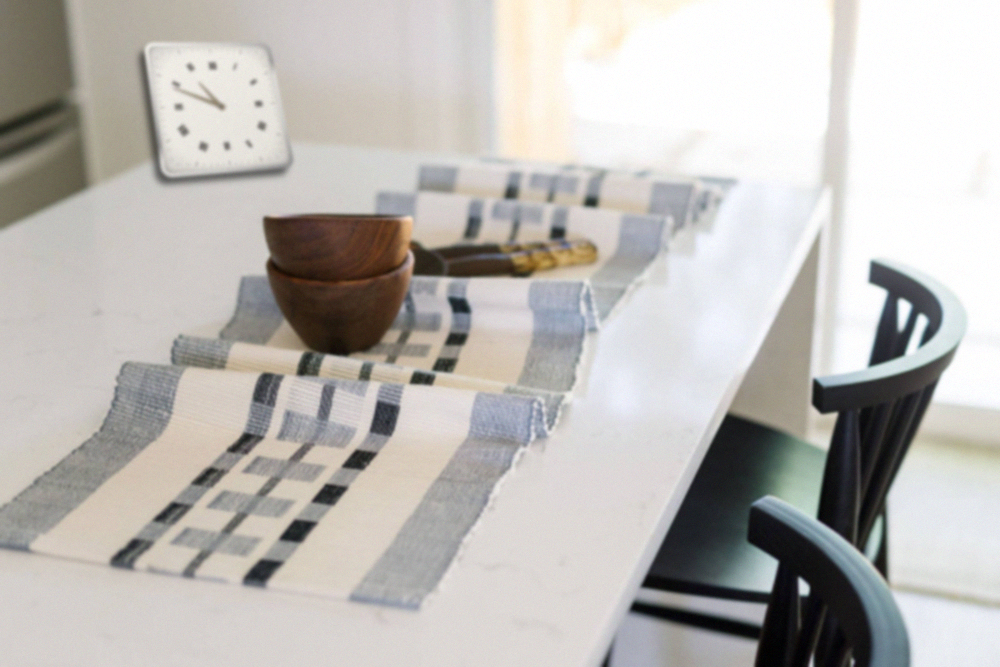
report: 10h49
